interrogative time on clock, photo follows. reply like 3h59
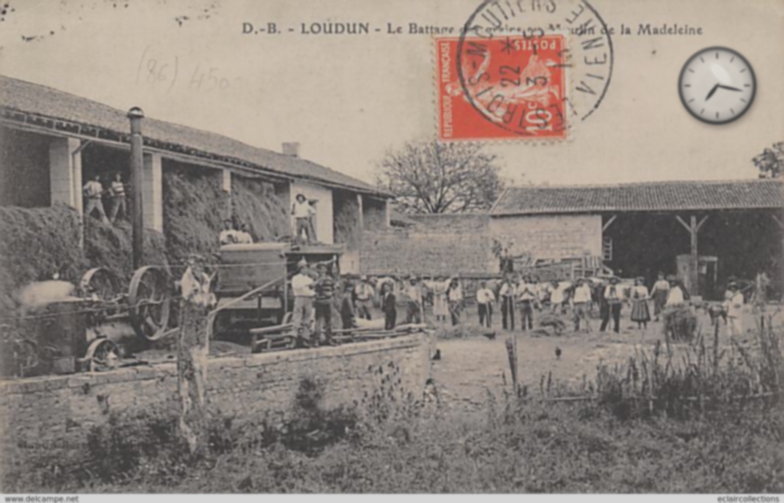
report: 7h17
